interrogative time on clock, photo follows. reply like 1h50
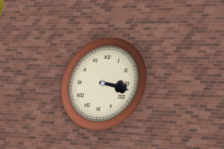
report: 3h17
